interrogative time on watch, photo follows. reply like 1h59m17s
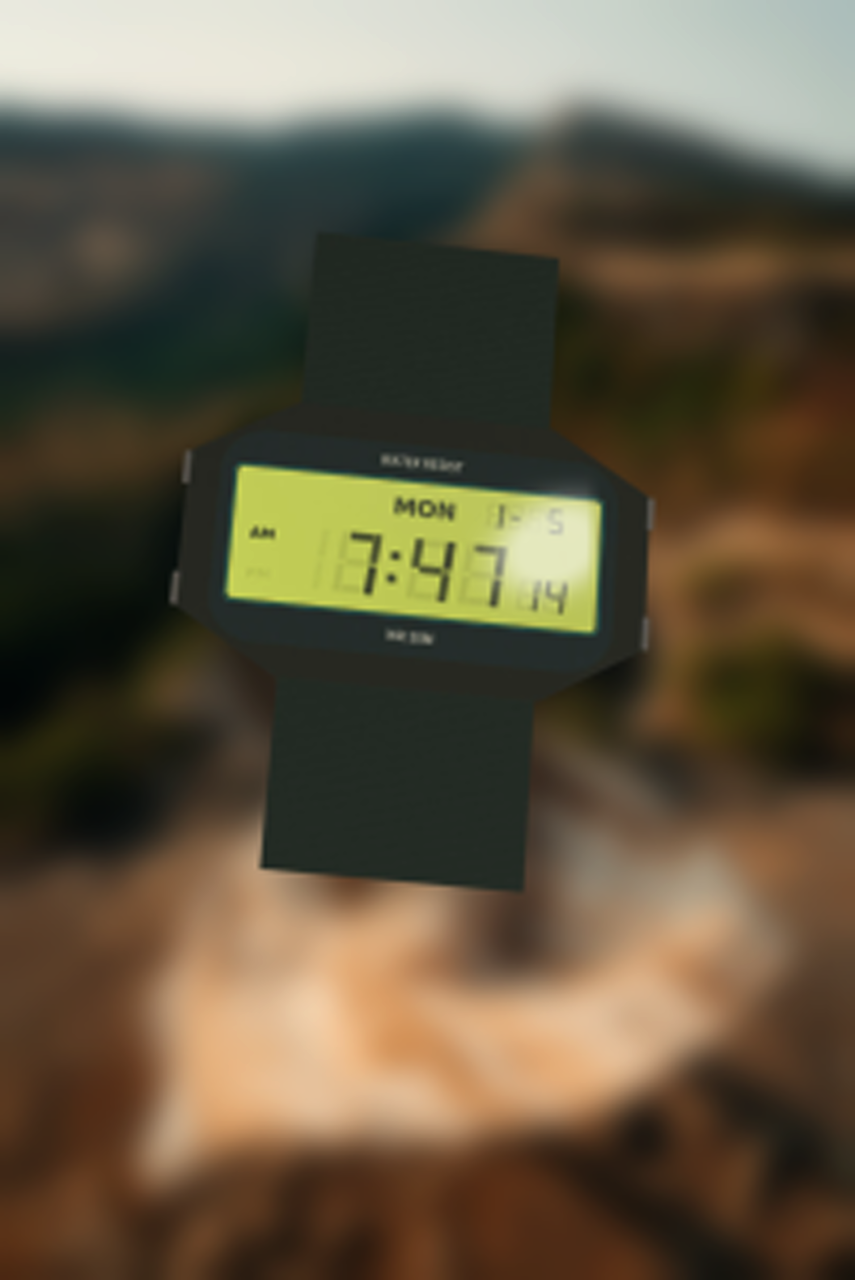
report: 7h47m14s
